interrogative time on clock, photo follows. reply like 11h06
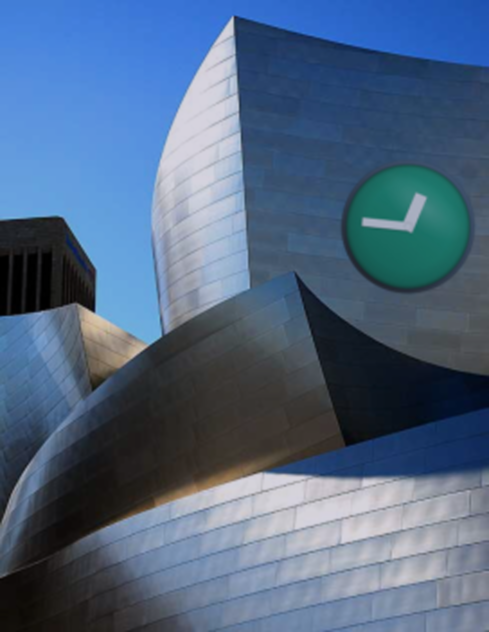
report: 12h46
